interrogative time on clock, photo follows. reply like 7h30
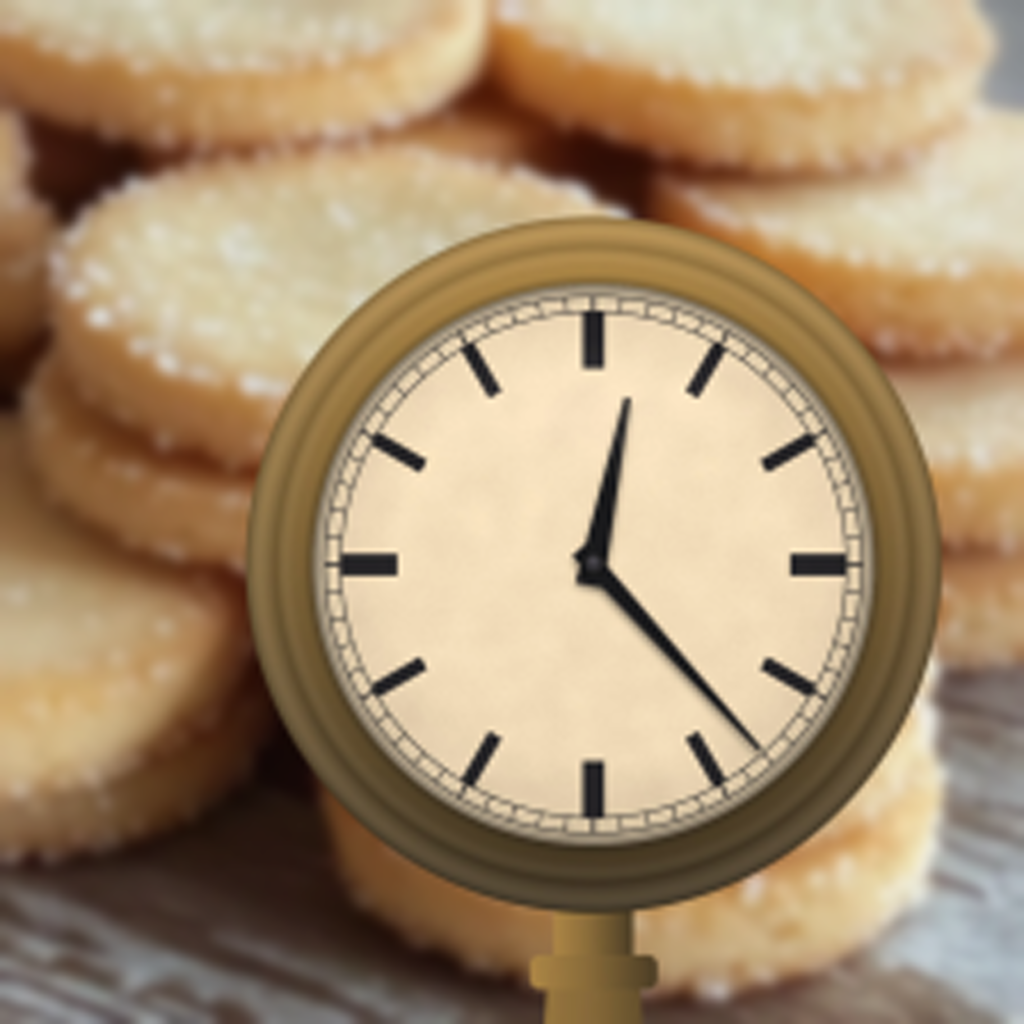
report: 12h23
